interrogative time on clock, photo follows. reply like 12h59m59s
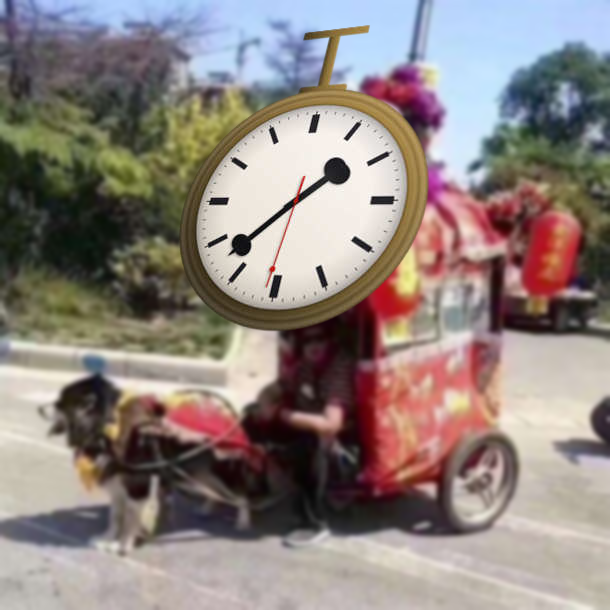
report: 1h37m31s
